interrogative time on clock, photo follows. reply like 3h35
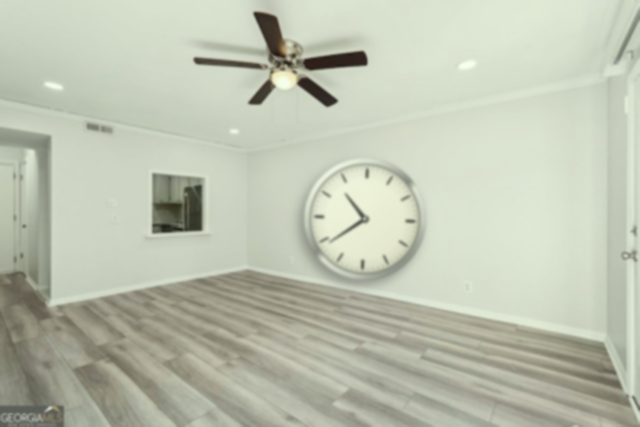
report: 10h39
